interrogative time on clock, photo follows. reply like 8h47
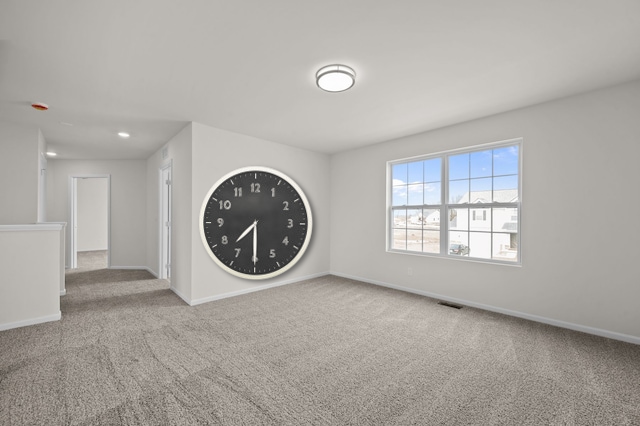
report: 7h30
